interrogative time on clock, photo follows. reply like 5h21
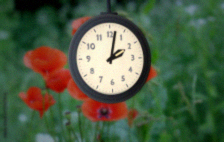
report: 2h02
